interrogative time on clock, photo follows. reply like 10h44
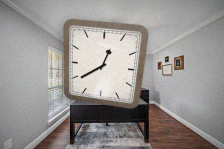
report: 12h39
